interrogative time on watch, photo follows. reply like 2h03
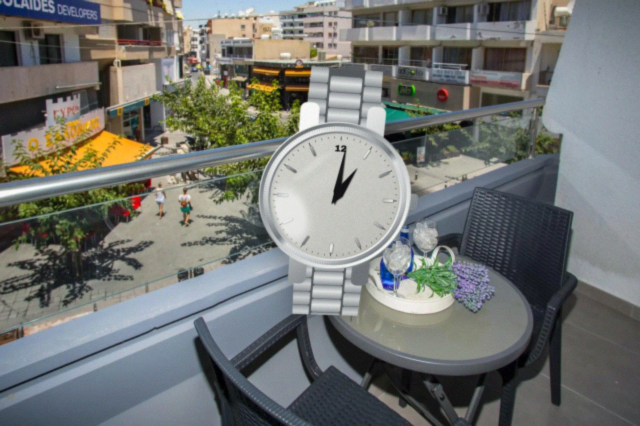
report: 1h01
